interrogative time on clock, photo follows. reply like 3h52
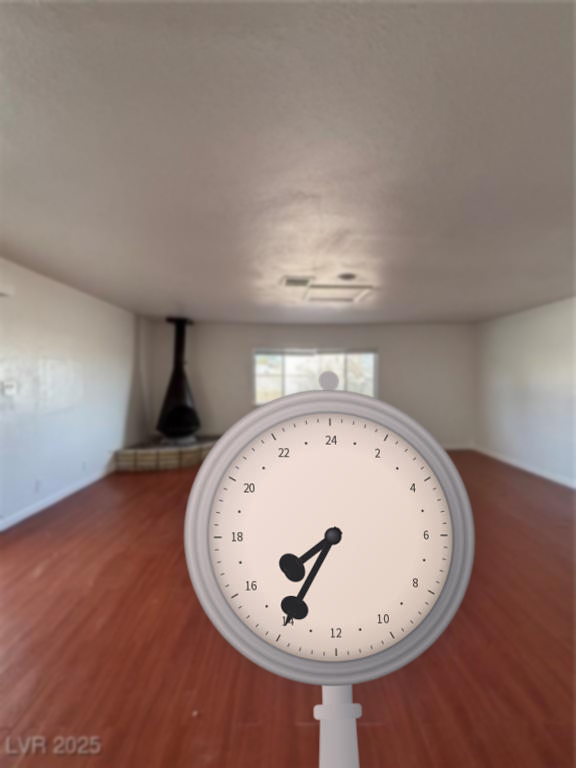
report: 15h35
